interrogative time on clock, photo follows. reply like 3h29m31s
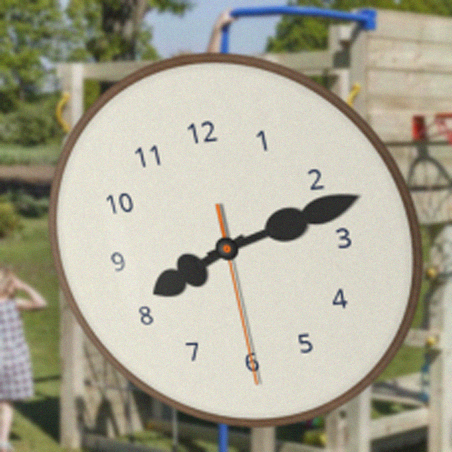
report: 8h12m30s
